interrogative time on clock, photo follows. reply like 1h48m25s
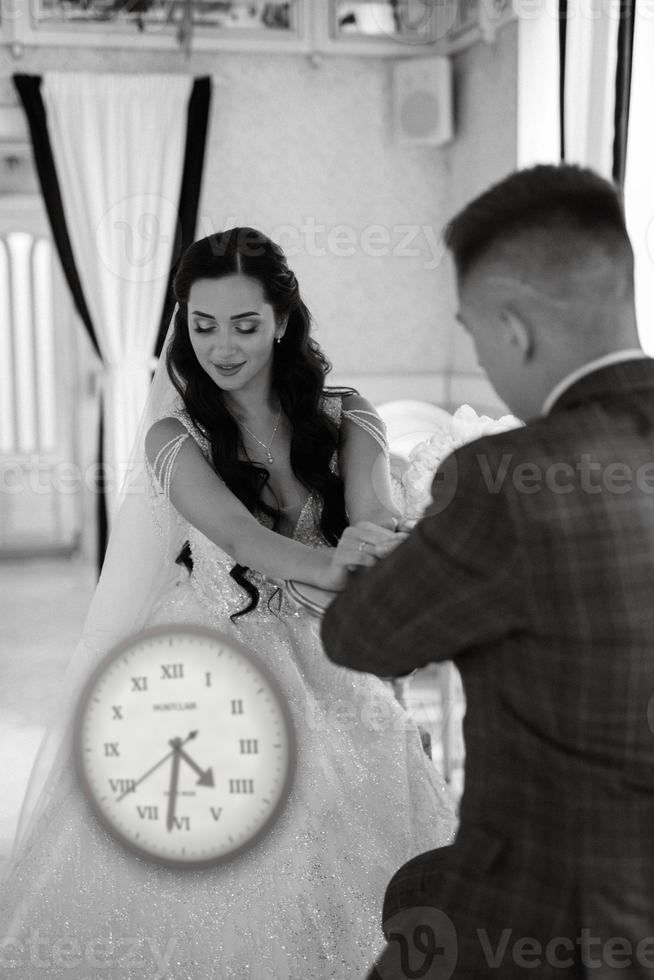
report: 4h31m39s
